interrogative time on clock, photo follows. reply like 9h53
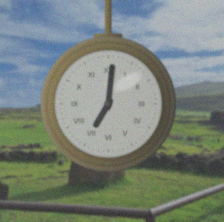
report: 7h01
